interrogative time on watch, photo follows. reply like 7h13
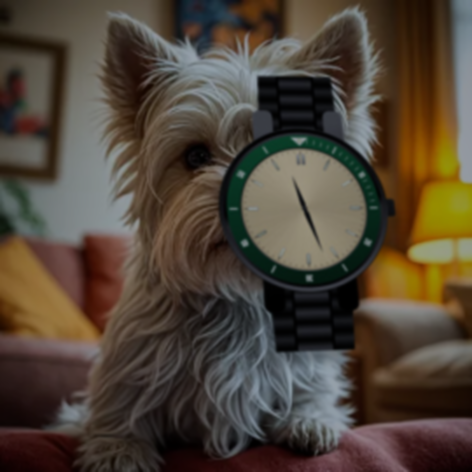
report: 11h27
